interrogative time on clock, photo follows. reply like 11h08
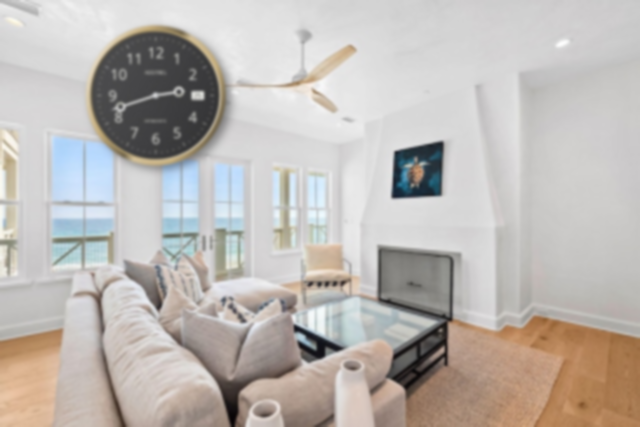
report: 2h42
